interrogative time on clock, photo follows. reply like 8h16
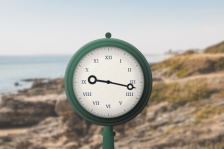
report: 9h17
